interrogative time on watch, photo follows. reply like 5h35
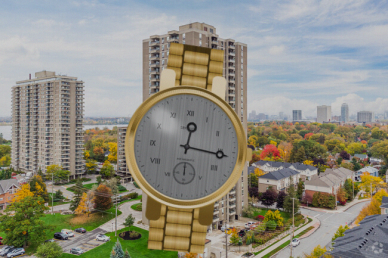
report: 12h16
